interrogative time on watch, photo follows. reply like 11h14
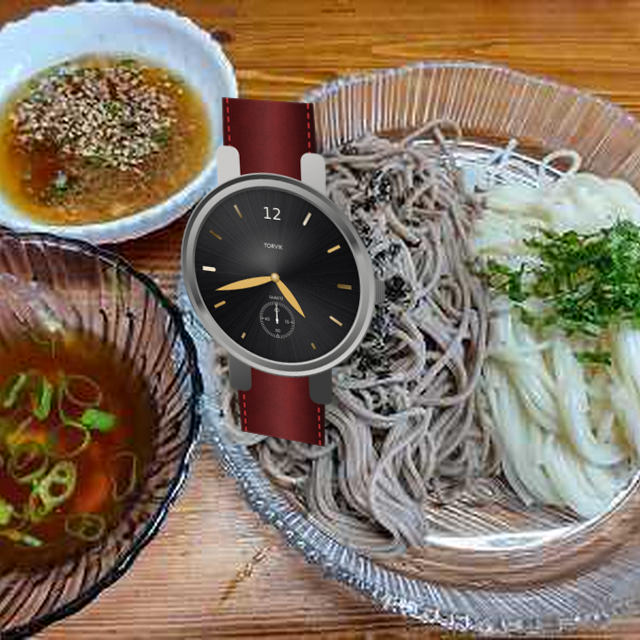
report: 4h42
